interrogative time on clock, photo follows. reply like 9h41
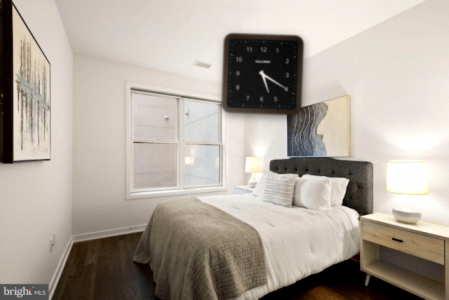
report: 5h20
